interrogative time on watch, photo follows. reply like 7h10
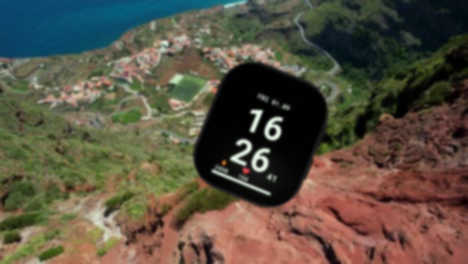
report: 16h26
